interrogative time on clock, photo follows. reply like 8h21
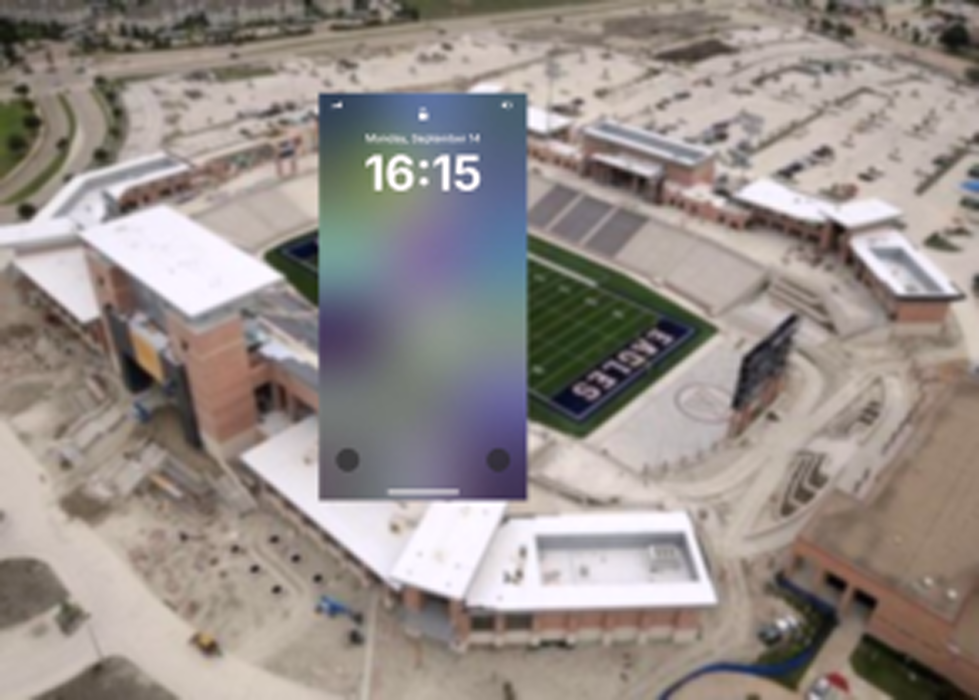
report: 16h15
